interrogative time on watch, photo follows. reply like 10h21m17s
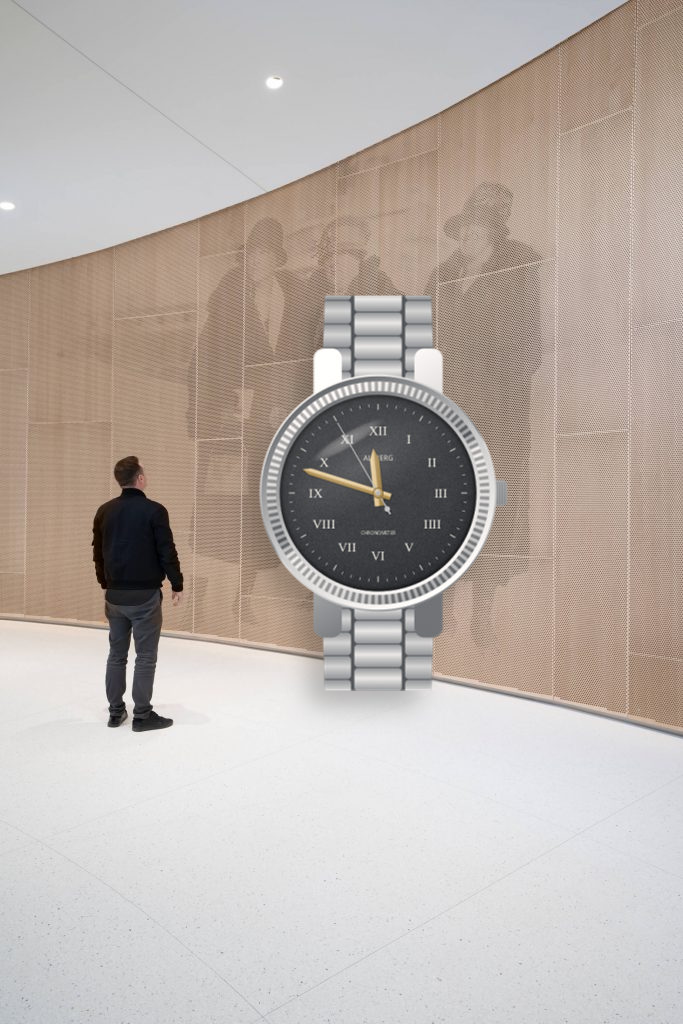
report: 11h47m55s
